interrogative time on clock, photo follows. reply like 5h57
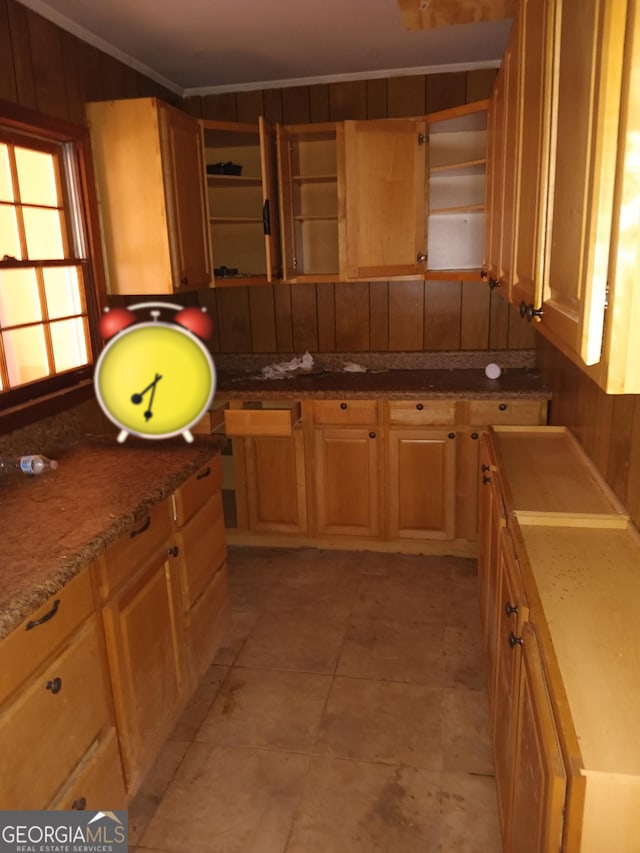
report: 7h32
